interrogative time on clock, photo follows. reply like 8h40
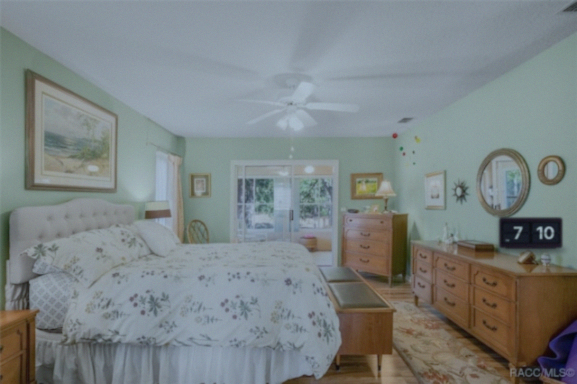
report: 7h10
